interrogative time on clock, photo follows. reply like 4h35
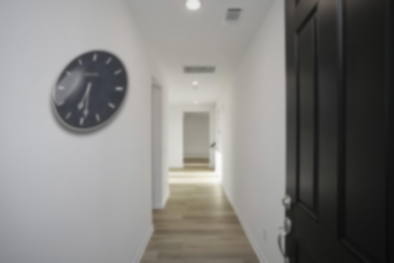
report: 6h29
